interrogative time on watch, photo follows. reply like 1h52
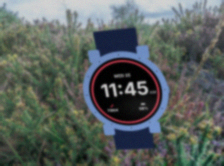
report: 11h45
